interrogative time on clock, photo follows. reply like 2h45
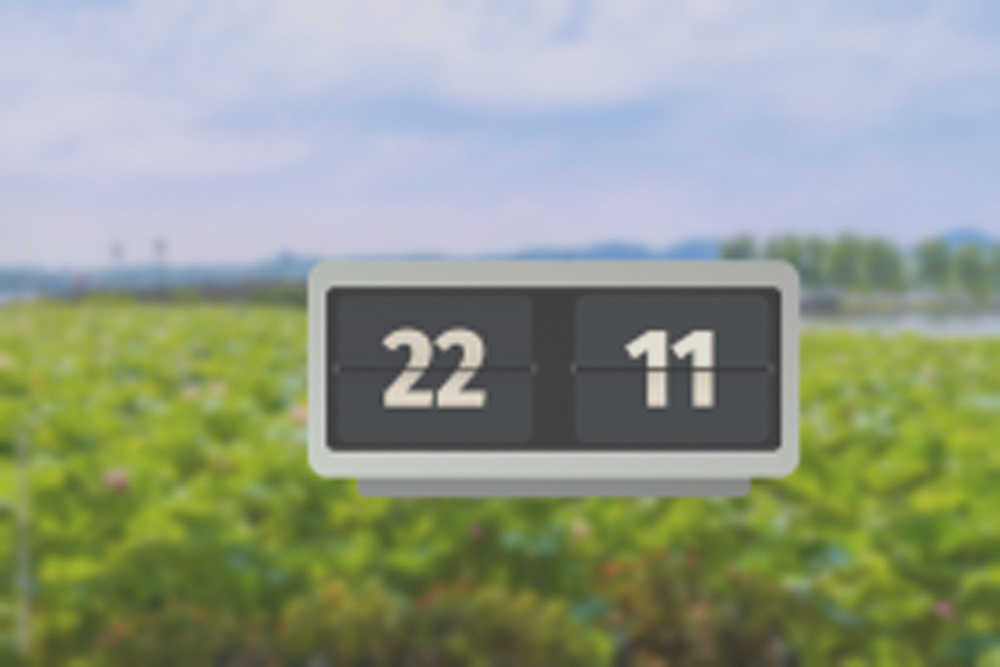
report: 22h11
